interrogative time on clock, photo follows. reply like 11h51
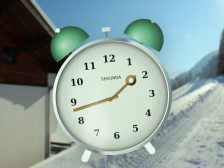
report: 1h43
